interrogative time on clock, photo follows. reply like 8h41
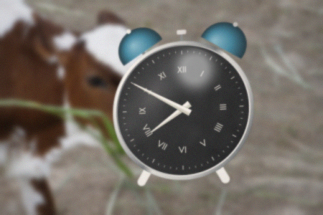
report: 7h50
